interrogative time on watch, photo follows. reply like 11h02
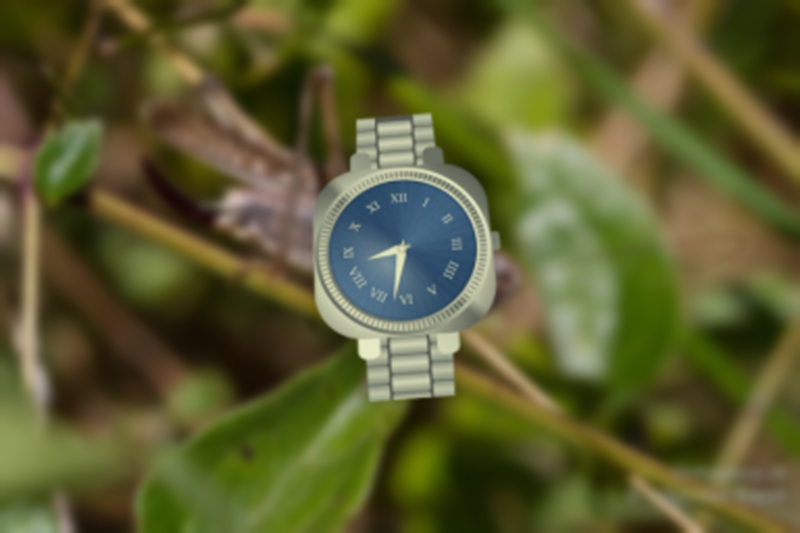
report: 8h32
